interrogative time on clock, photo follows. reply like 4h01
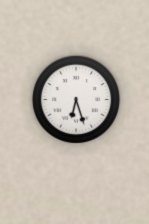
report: 6h27
